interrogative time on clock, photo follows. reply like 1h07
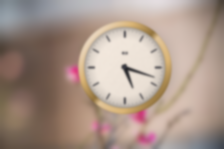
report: 5h18
